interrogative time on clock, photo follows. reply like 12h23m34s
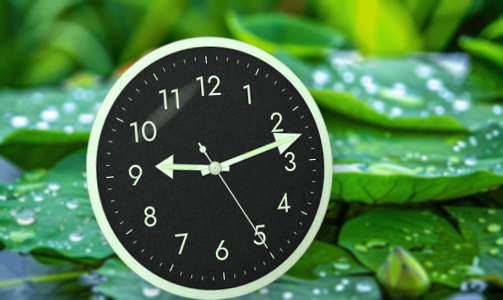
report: 9h12m25s
